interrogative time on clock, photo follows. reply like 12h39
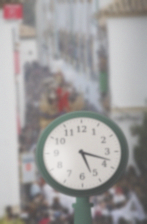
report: 5h18
